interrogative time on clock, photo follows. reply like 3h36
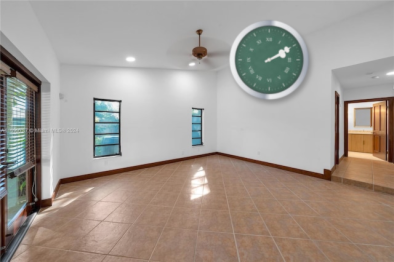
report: 2h10
